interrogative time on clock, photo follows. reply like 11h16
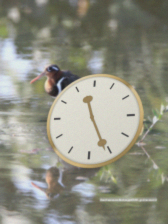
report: 11h26
